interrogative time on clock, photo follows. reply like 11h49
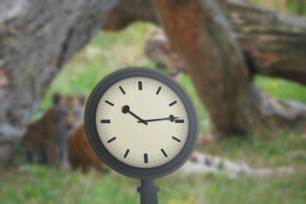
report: 10h14
